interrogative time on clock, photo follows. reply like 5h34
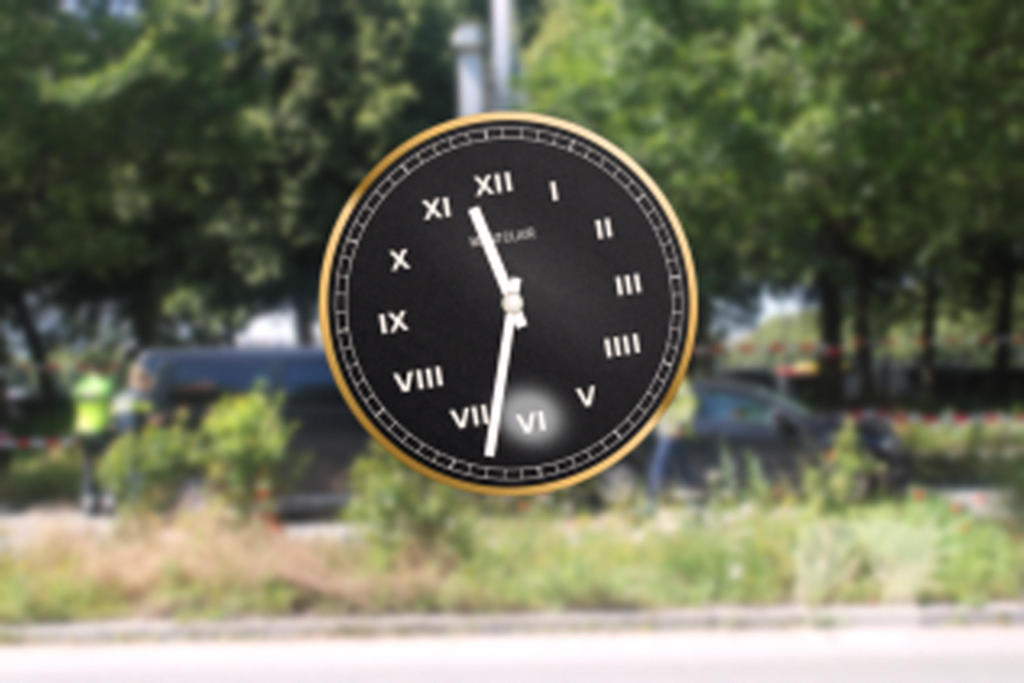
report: 11h33
